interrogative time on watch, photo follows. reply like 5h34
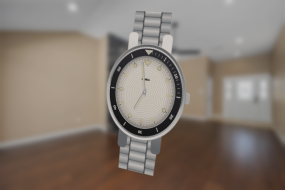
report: 6h58
